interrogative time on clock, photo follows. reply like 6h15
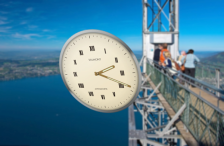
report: 2h19
